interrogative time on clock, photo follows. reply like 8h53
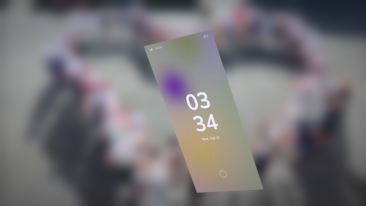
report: 3h34
